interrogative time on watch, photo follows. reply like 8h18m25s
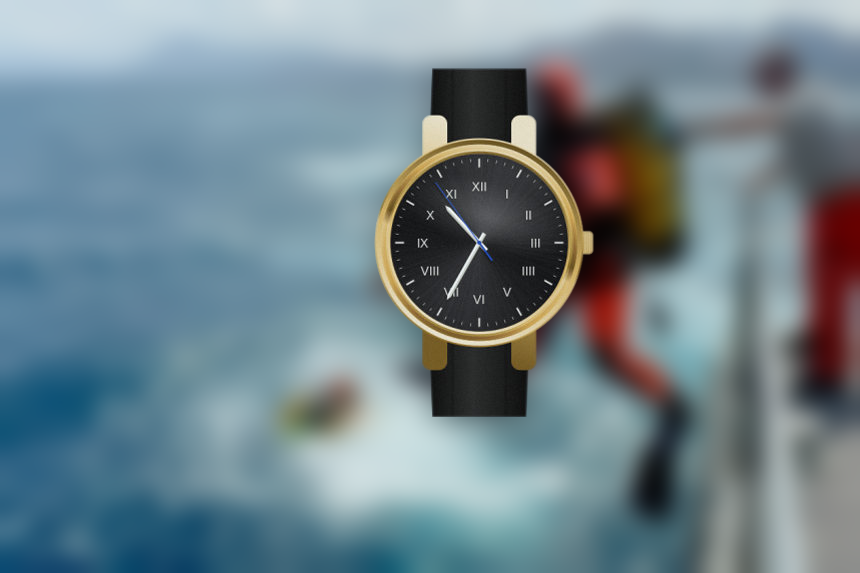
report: 10h34m54s
